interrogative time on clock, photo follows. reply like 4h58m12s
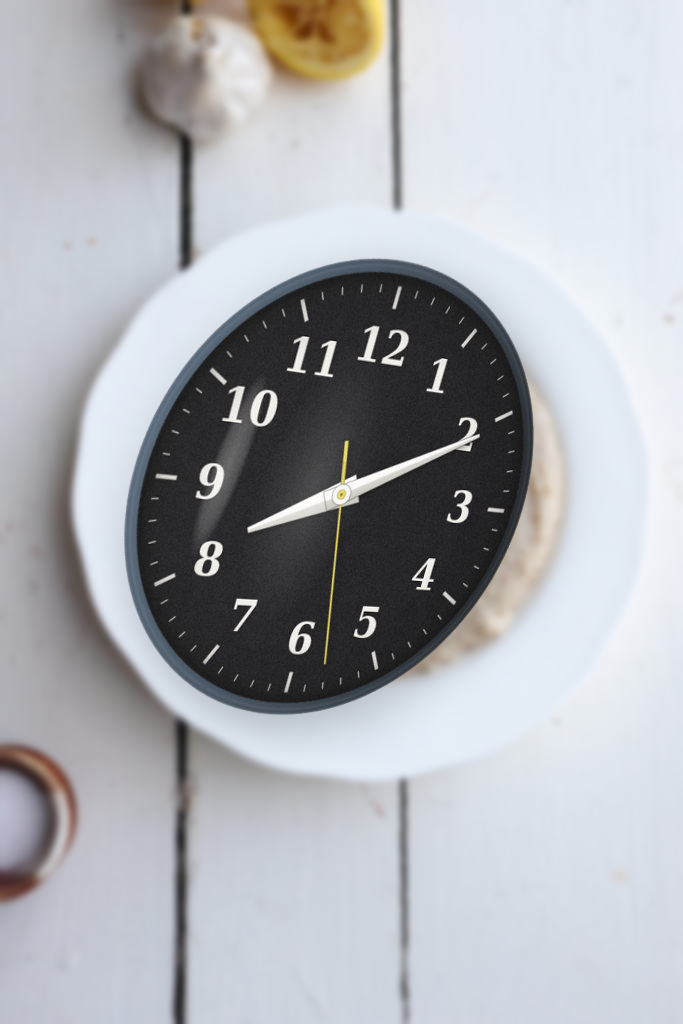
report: 8h10m28s
